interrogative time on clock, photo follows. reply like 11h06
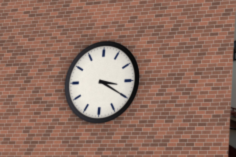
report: 3h20
